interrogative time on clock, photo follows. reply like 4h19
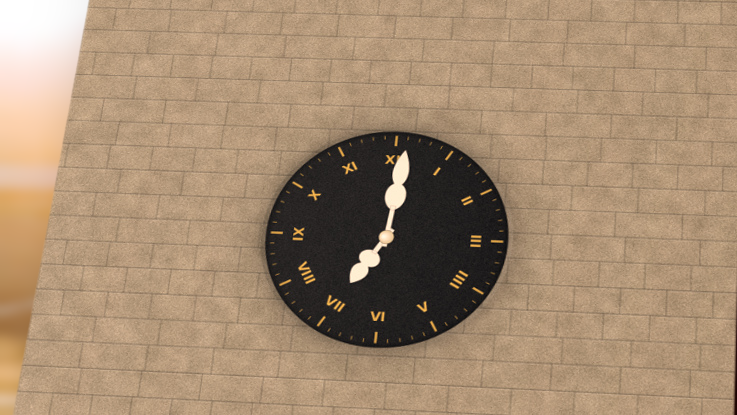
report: 7h01
